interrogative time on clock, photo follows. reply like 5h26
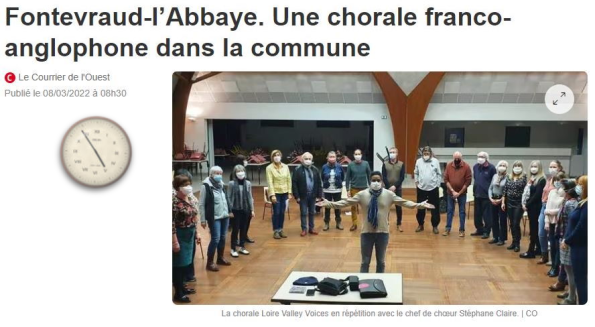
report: 4h54
